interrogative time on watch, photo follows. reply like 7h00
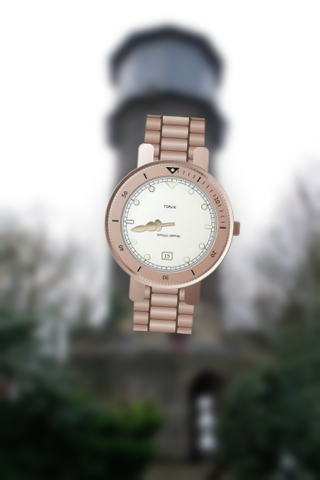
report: 8h43
